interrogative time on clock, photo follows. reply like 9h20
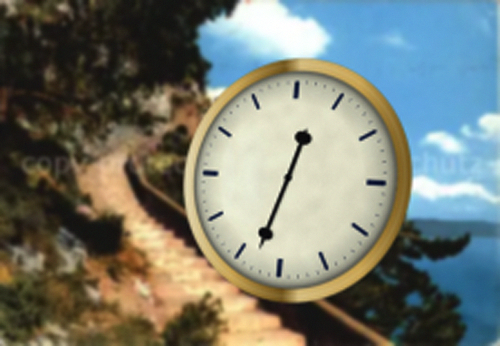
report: 12h33
